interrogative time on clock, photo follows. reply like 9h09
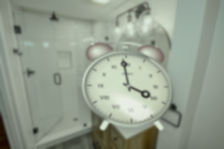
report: 3h59
